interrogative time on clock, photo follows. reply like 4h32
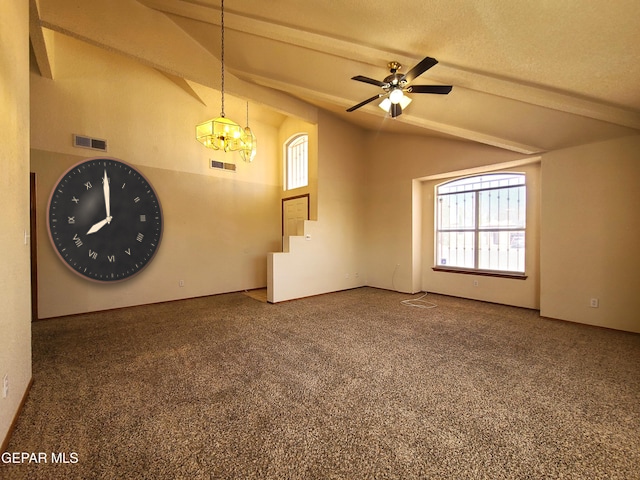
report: 8h00
